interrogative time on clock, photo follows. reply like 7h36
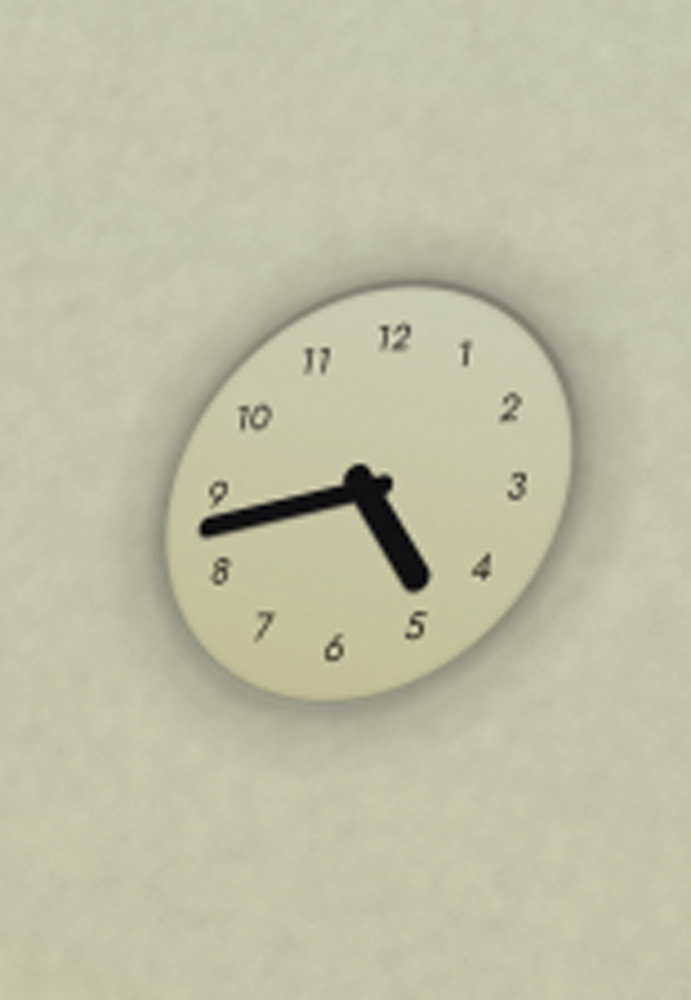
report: 4h43
